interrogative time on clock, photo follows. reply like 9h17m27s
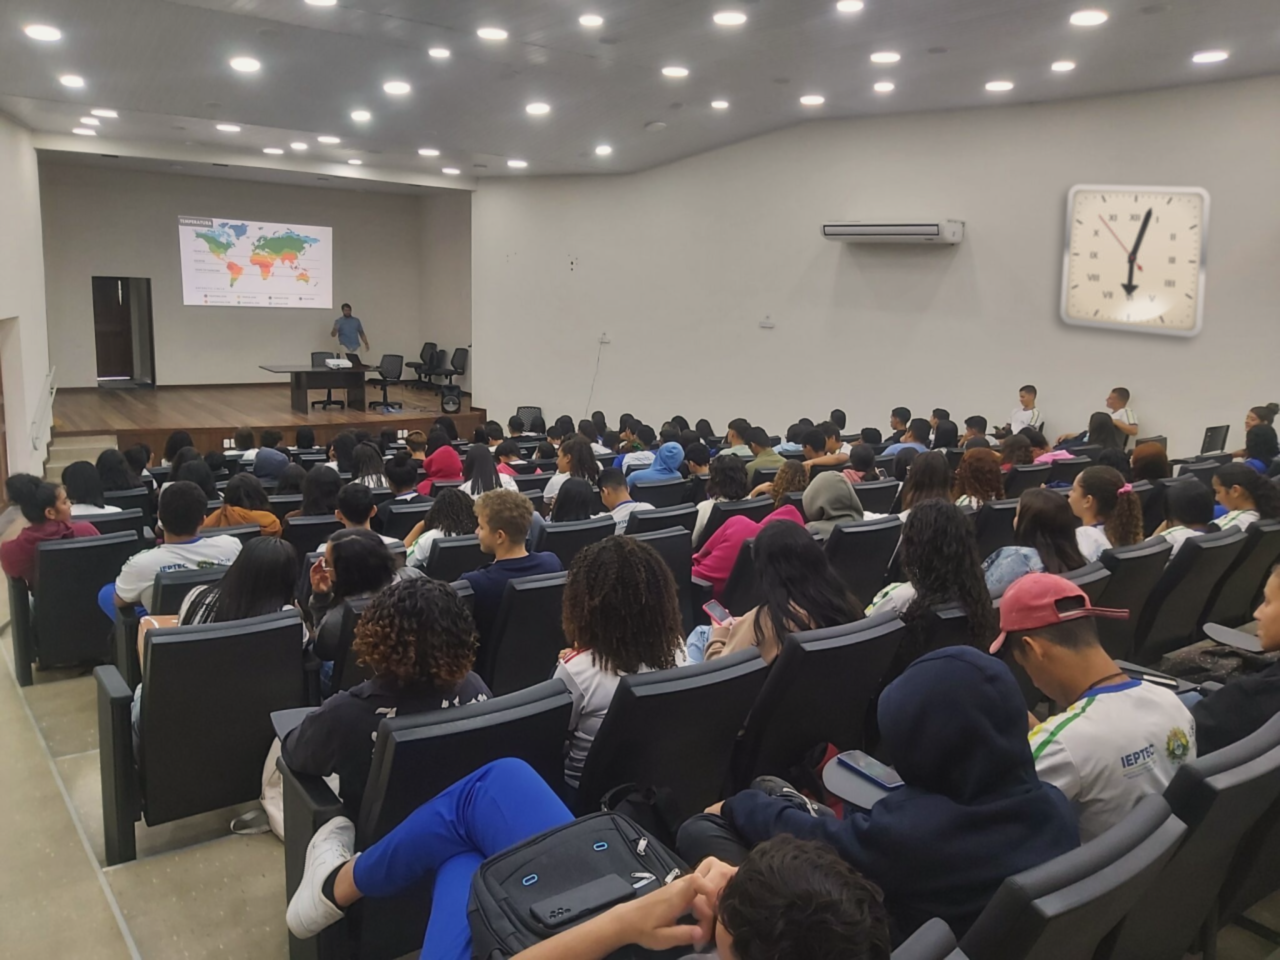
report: 6h02m53s
